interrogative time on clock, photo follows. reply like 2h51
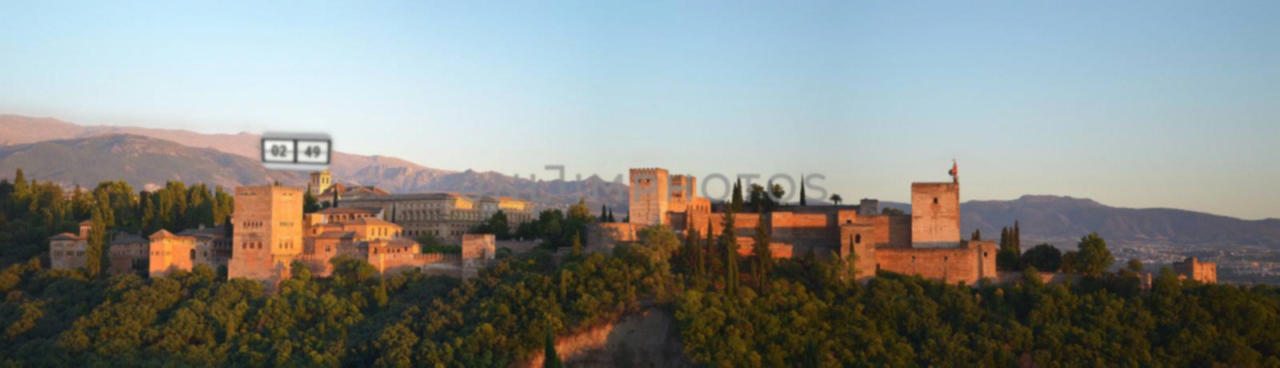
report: 2h49
